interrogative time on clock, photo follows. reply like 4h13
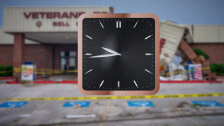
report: 9h44
